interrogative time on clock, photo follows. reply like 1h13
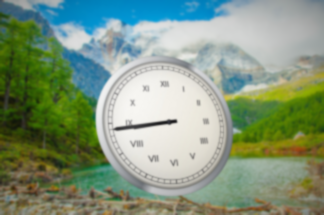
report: 8h44
